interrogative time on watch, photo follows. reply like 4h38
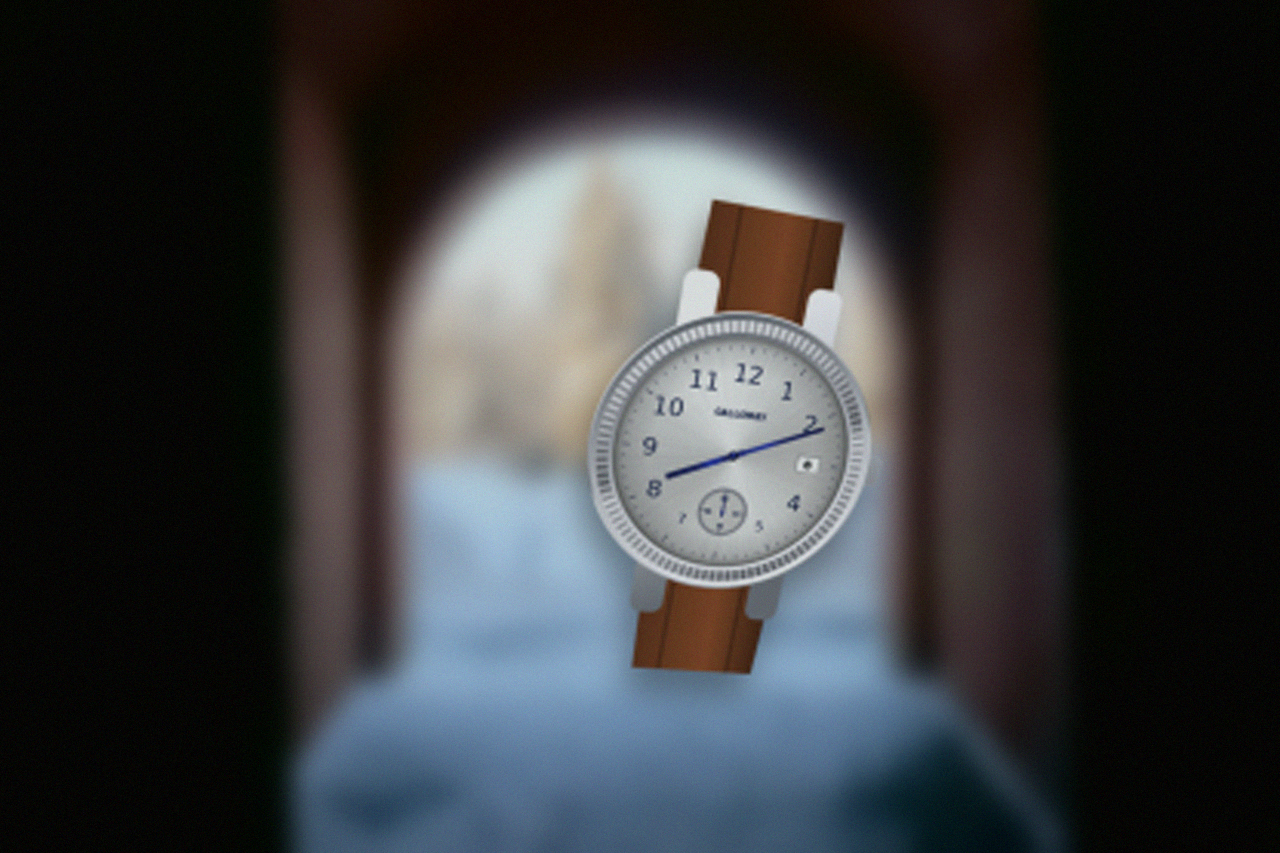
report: 8h11
